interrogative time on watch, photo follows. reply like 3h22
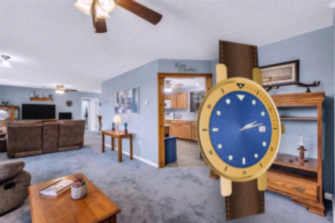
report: 2h13
